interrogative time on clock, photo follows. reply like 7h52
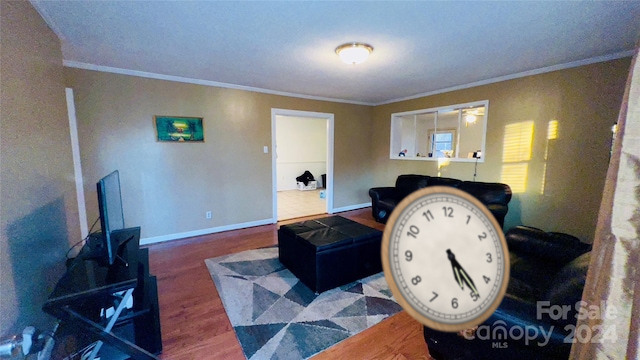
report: 5h24
